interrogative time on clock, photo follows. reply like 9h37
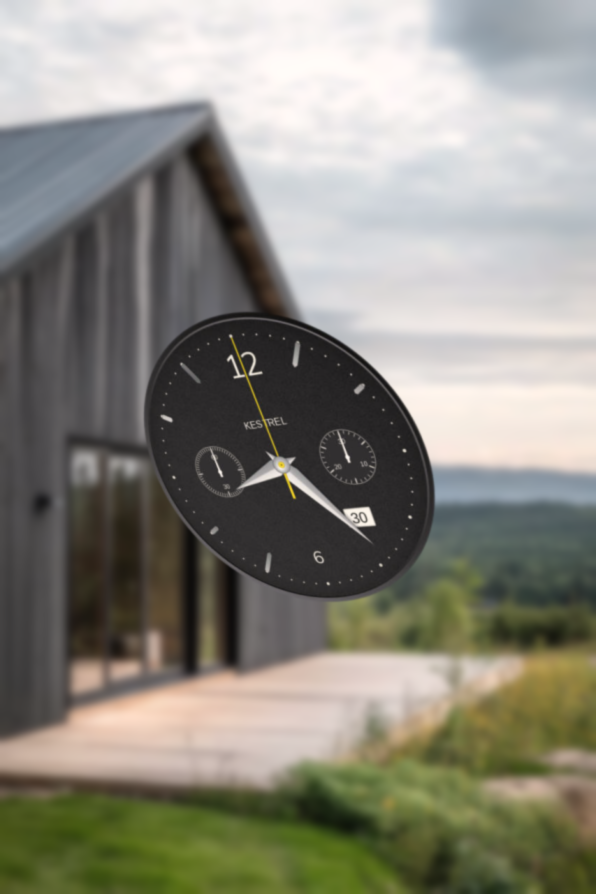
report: 8h24
